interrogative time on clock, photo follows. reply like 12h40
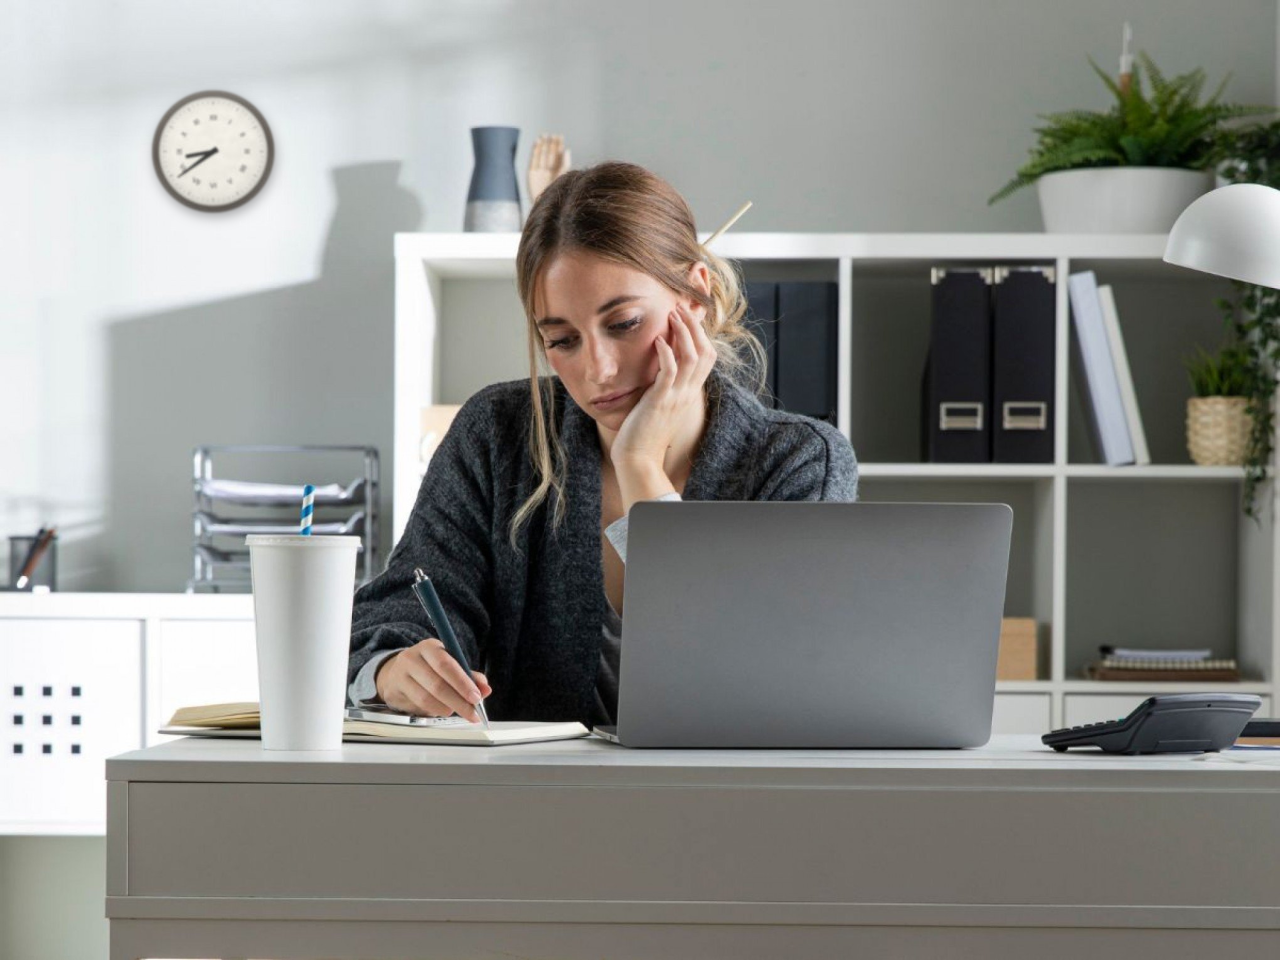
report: 8h39
